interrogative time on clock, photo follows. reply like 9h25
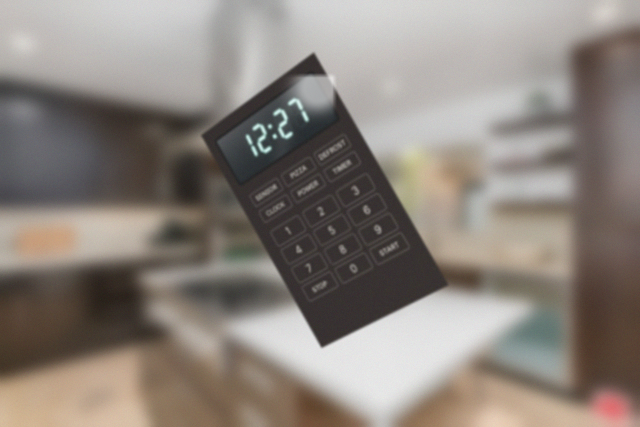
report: 12h27
